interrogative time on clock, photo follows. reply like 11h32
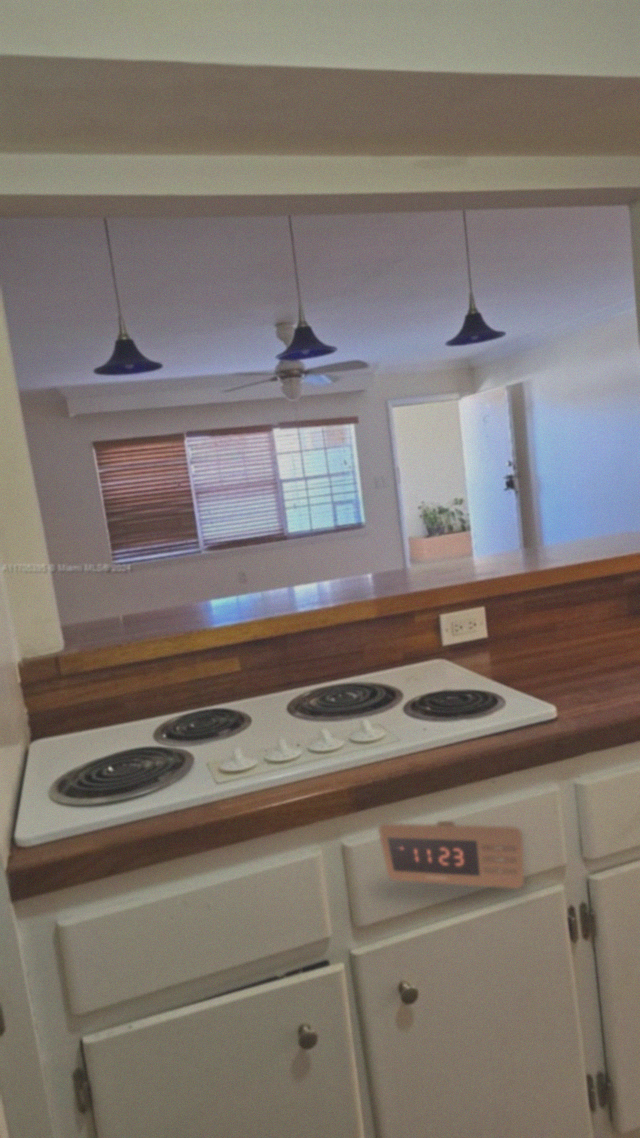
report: 11h23
